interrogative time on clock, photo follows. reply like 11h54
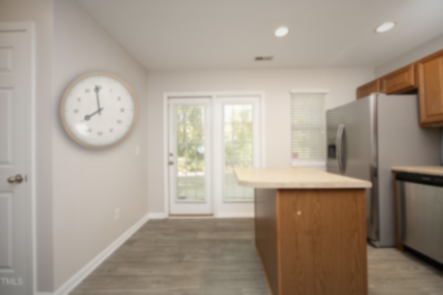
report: 7h59
